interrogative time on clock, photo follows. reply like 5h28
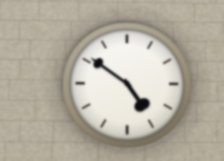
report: 4h51
